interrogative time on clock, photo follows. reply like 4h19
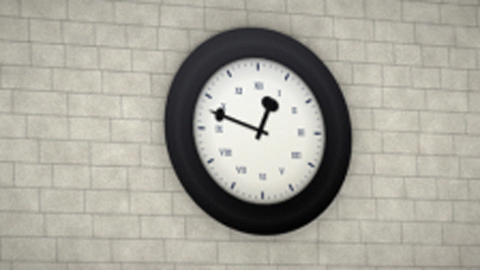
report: 12h48
